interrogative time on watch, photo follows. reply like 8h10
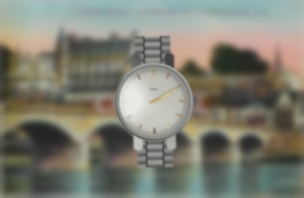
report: 2h10
